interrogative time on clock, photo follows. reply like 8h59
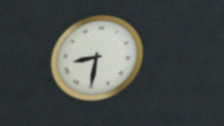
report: 8h30
